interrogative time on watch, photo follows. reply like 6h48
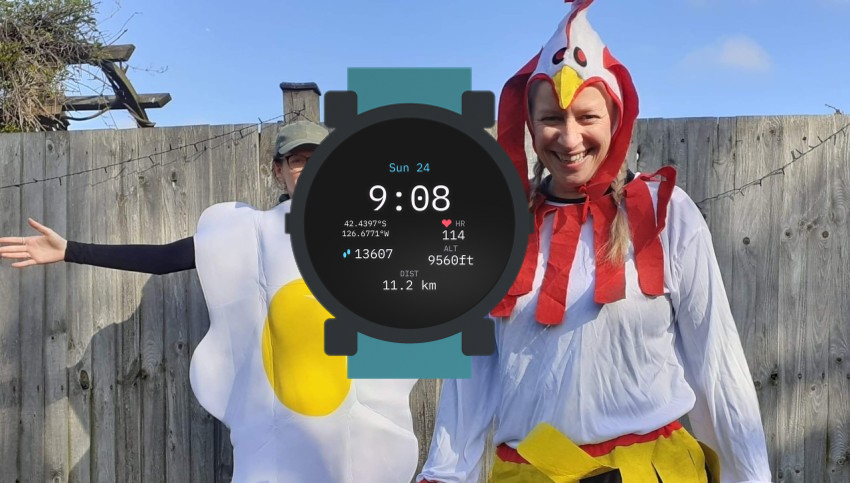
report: 9h08
